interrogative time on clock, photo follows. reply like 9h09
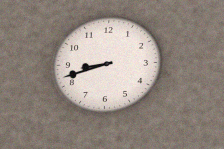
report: 8h42
